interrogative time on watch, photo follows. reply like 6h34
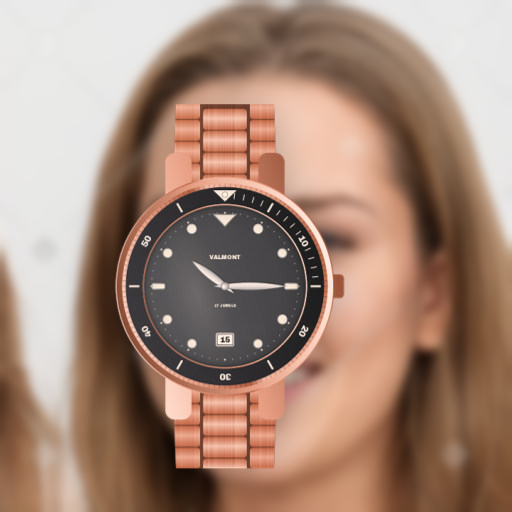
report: 10h15
